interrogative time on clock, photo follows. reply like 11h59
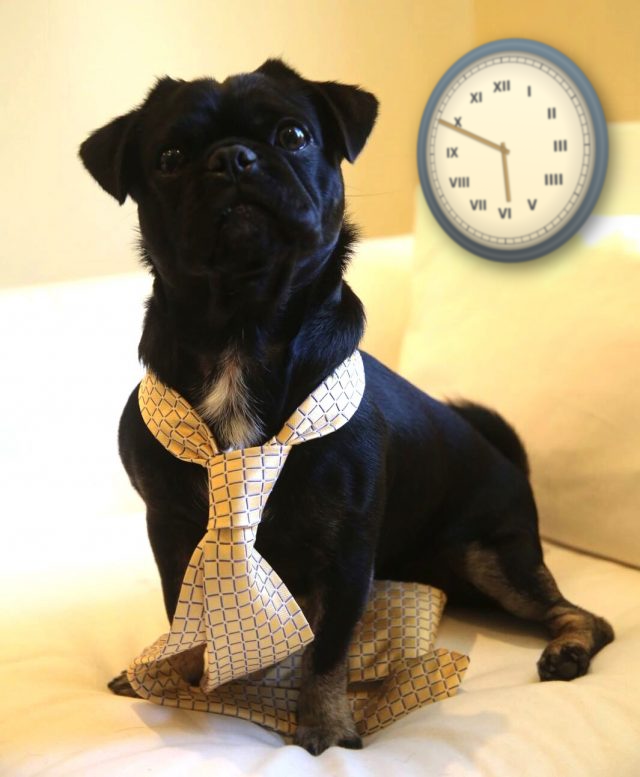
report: 5h49
